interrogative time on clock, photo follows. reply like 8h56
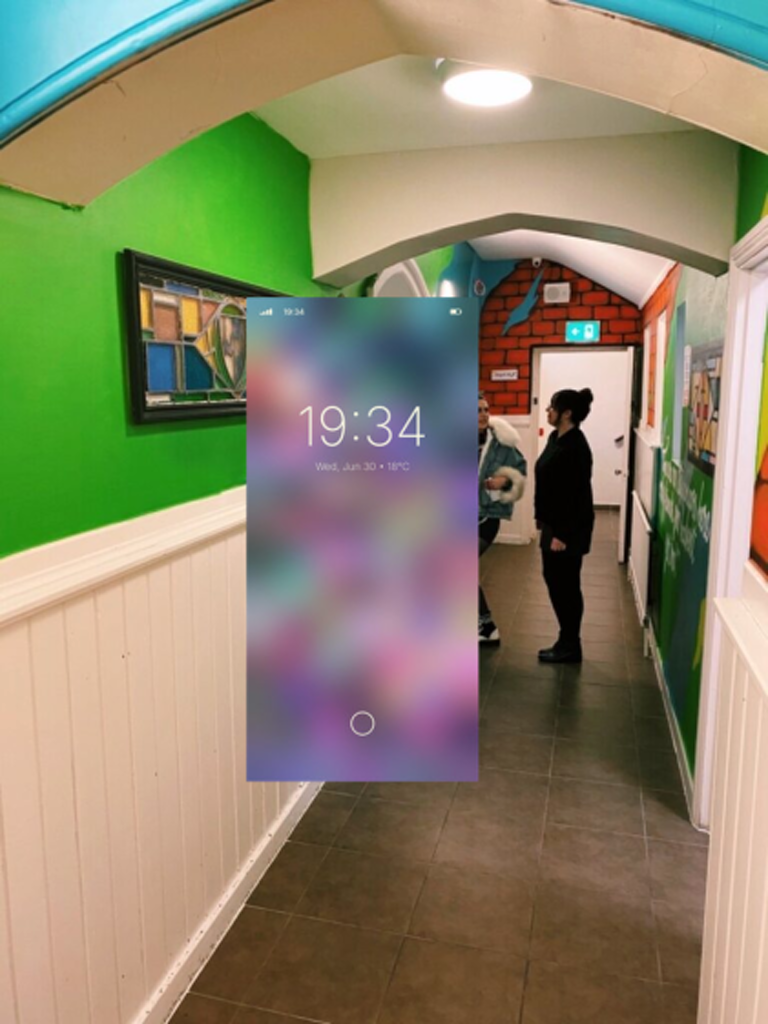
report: 19h34
